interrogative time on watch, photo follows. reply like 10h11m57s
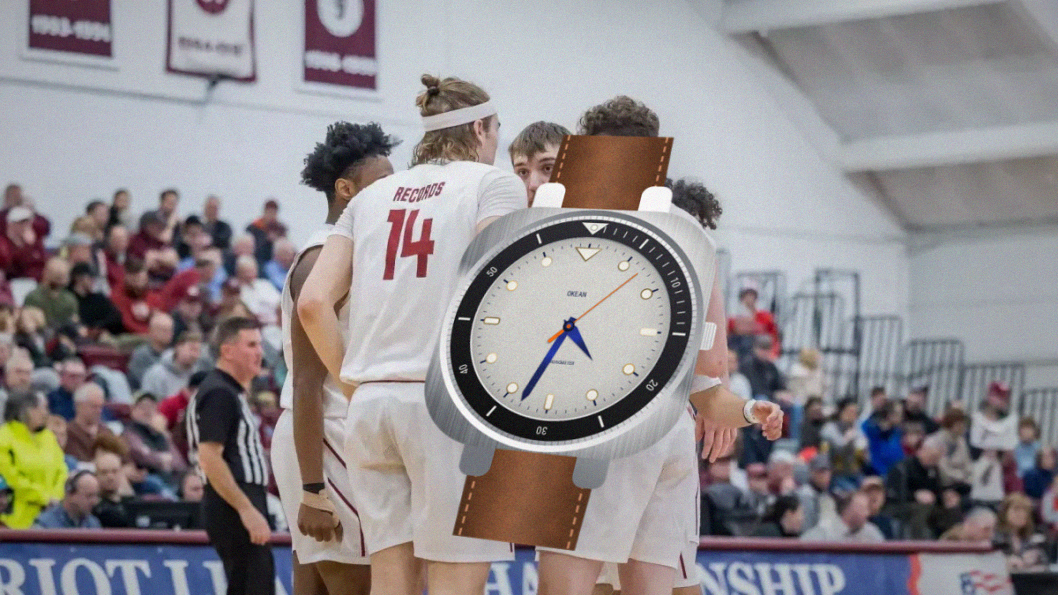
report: 4h33m07s
